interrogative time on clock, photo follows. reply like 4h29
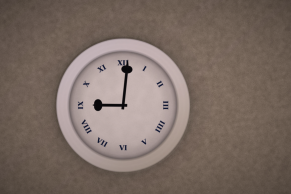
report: 9h01
